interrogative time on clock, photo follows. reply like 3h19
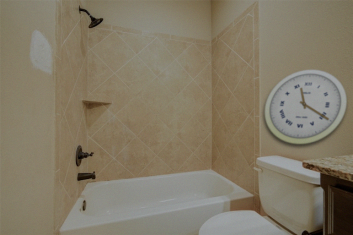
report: 11h20
